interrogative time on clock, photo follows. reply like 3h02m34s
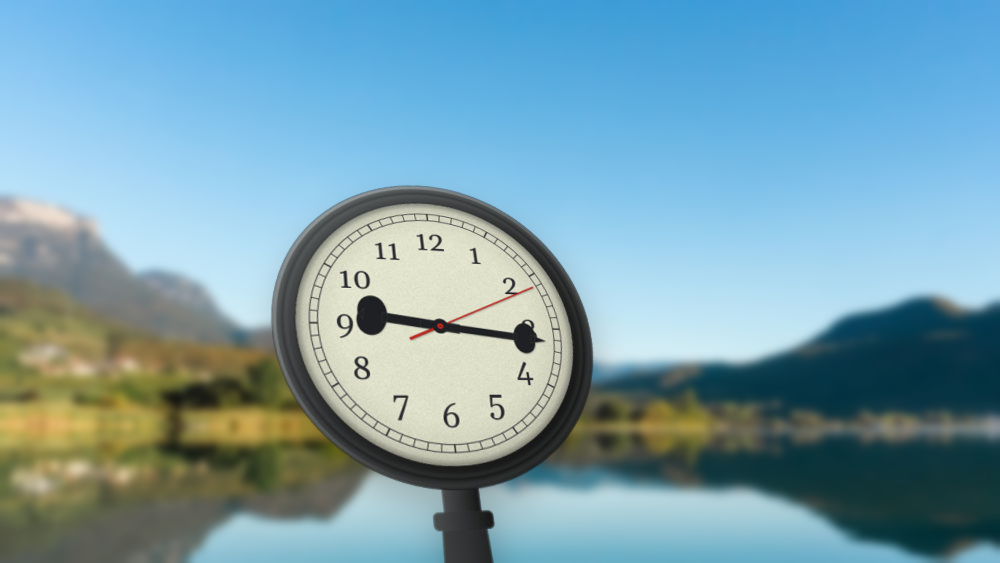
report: 9h16m11s
